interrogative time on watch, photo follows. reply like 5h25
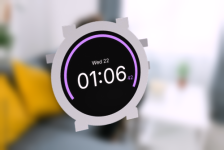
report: 1h06
